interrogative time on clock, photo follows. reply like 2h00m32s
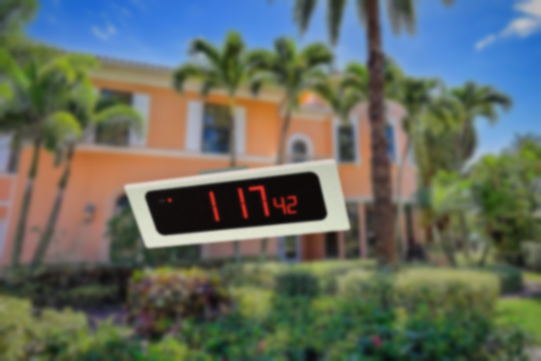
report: 1h17m42s
